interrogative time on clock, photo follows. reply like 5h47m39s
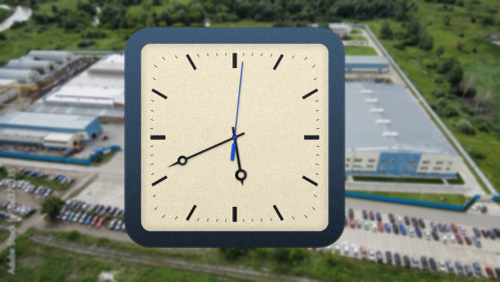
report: 5h41m01s
